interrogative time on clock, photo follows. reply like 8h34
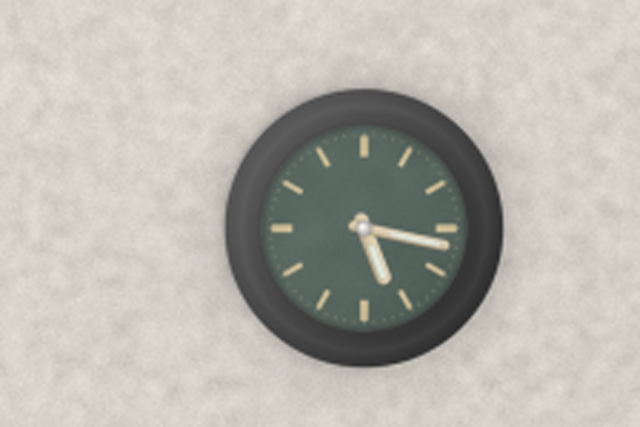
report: 5h17
